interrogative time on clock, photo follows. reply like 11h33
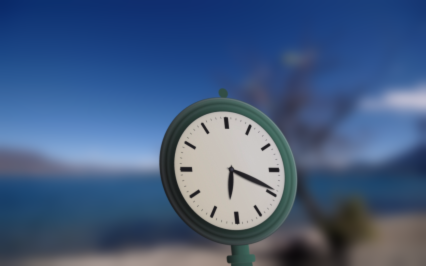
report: 6h19
